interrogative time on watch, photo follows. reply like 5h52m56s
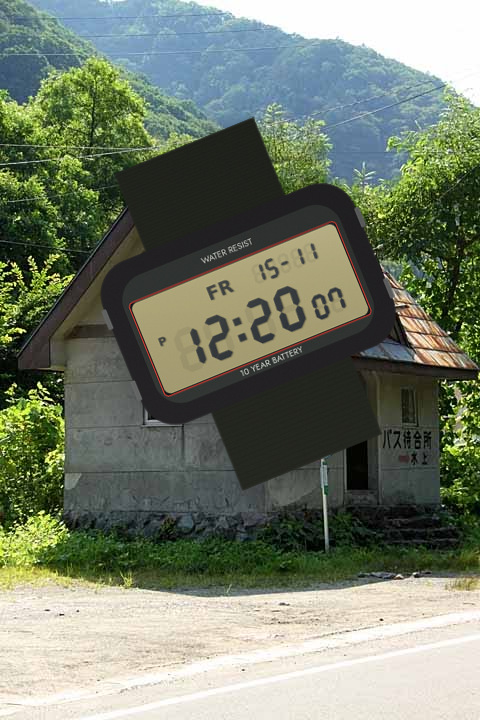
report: 12h20m07s
